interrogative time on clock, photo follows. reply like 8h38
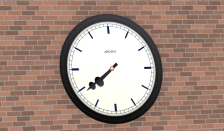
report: 7h39
